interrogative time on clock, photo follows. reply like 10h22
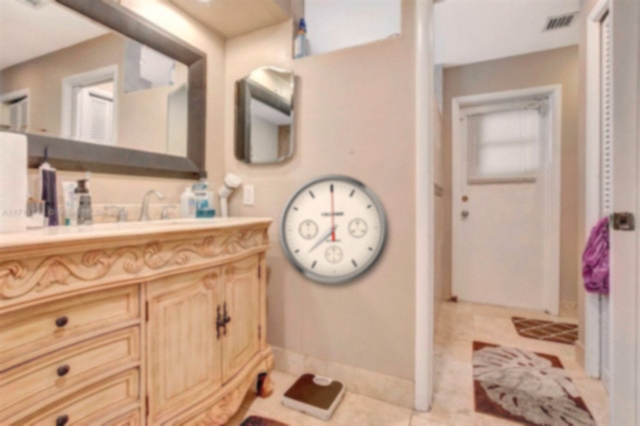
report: 7h38
